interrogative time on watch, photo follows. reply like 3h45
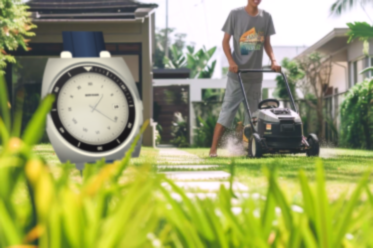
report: 1h21
